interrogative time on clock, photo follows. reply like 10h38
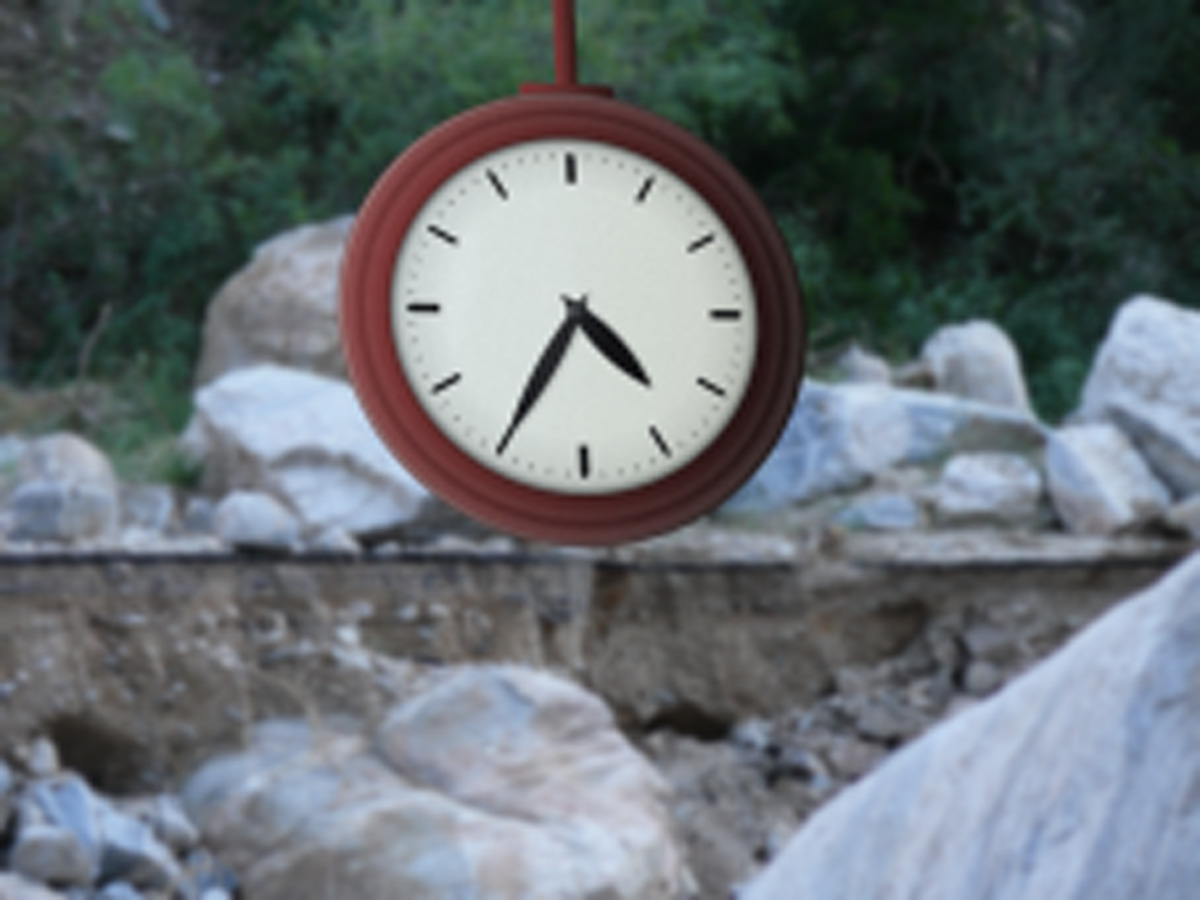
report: 4h35
